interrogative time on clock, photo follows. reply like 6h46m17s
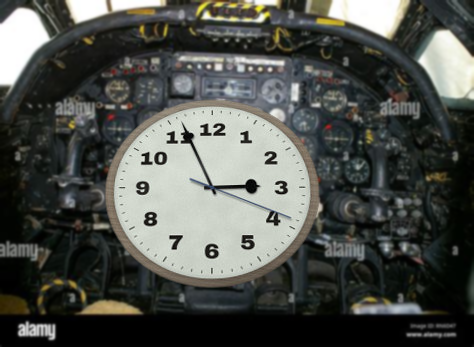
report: 2h56m19s
